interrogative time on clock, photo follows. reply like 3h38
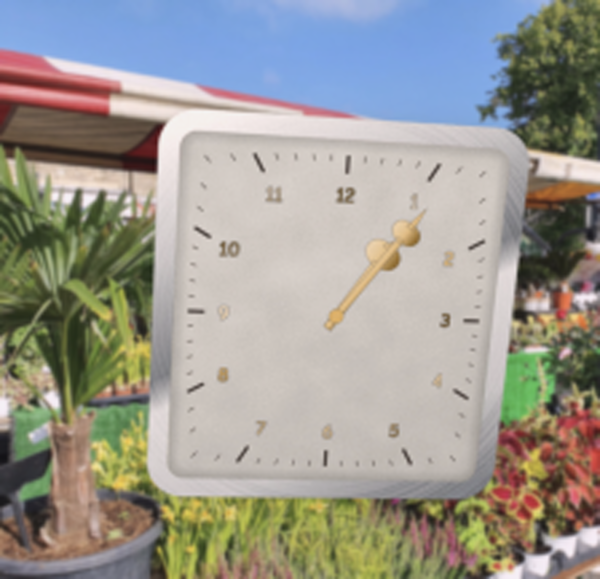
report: 1h06
